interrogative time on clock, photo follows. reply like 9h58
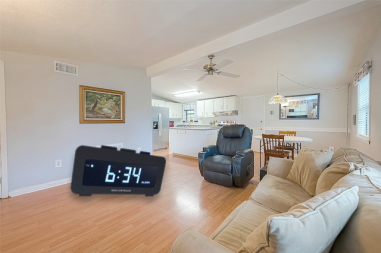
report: 6h34
